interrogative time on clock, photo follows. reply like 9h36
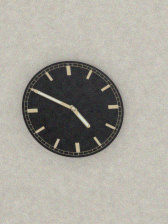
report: 4h50
